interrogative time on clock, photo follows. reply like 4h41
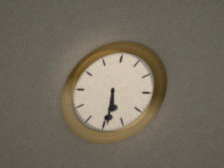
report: 5h29
